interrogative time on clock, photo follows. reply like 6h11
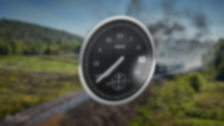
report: 7h39
